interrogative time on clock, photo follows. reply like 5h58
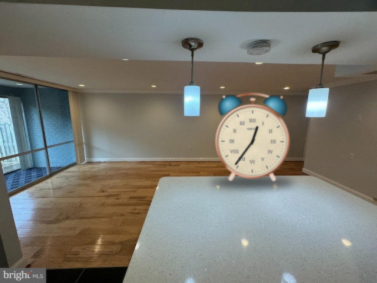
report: 12h36
